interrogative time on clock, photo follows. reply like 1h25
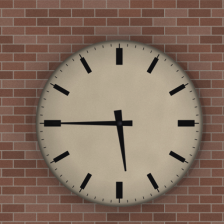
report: 5h45
